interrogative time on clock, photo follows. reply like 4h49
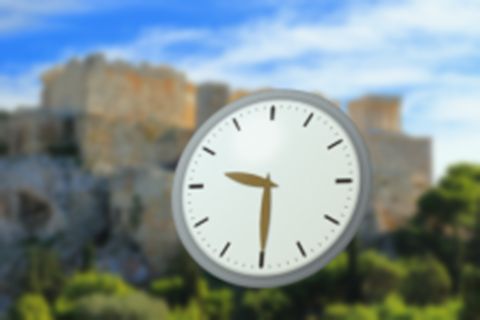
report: 9h30
